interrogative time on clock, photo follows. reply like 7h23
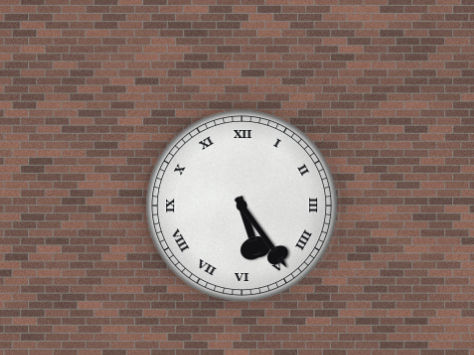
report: 5h24
